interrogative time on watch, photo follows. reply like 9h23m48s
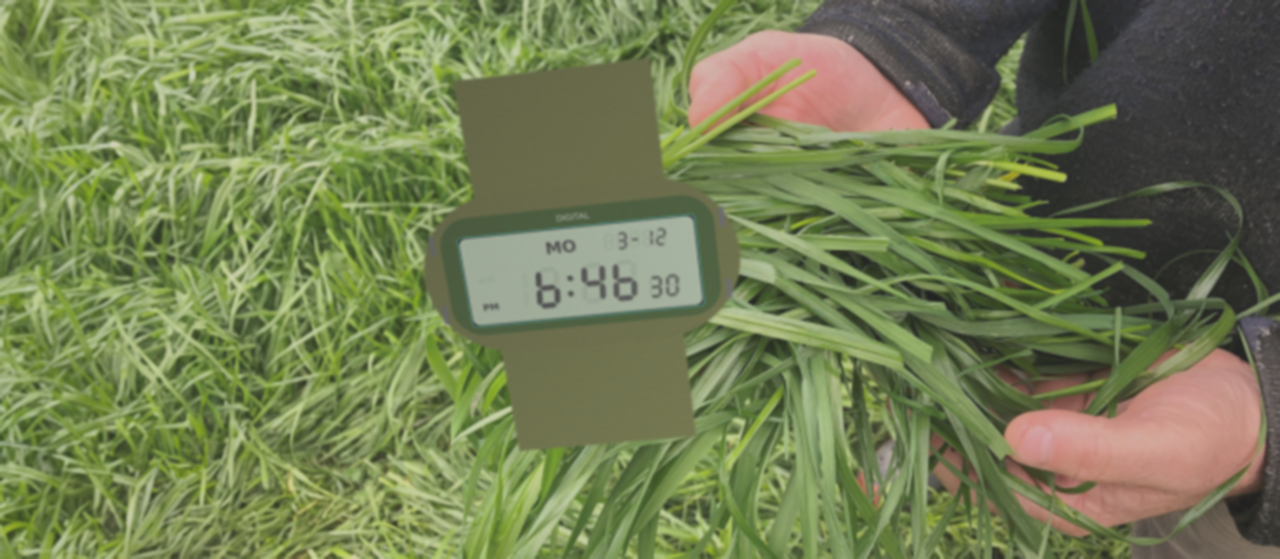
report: 6h46m30s
